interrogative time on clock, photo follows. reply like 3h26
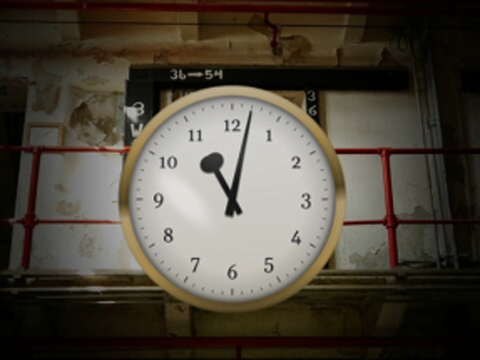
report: 11h02
